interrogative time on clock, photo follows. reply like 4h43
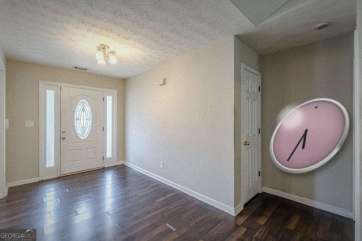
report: 5h32
